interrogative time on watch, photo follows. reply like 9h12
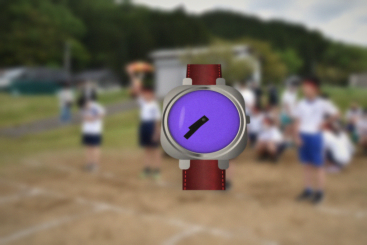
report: 7h37
